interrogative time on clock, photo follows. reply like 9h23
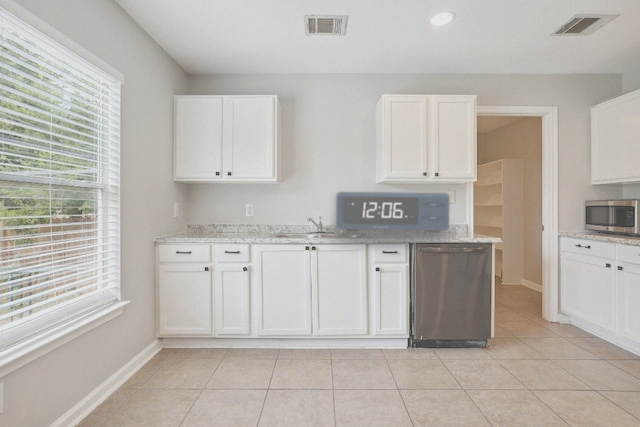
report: 12h06
